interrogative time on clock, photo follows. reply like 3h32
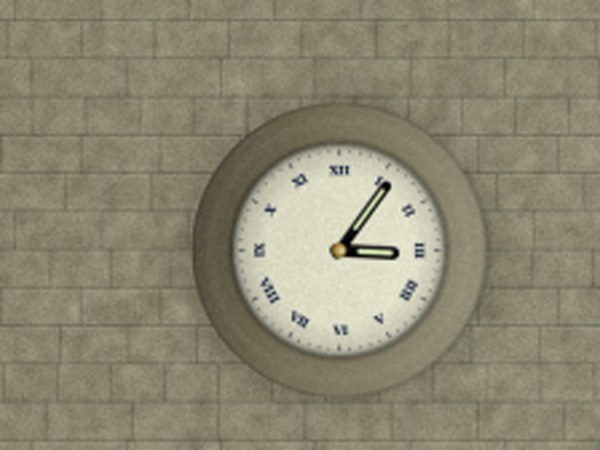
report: 3h06
